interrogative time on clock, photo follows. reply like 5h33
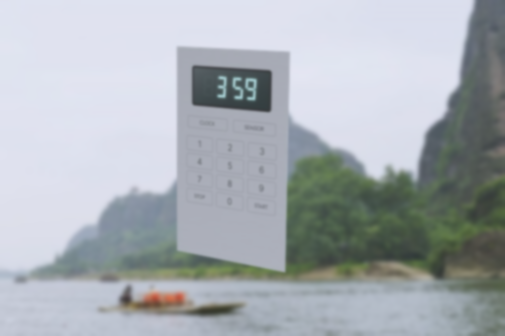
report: 3h59
